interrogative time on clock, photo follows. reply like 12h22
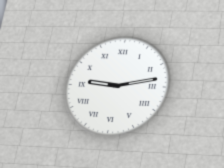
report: 9h13
